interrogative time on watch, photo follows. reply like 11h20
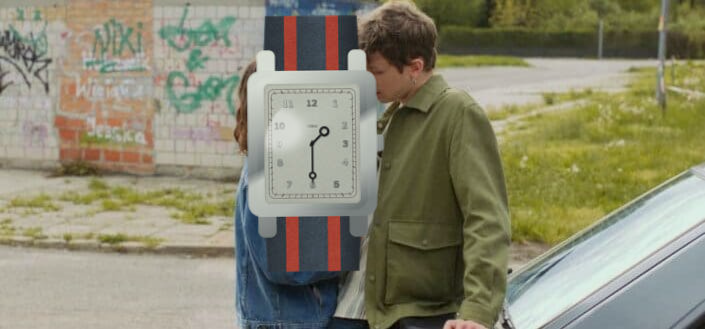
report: 1h30
